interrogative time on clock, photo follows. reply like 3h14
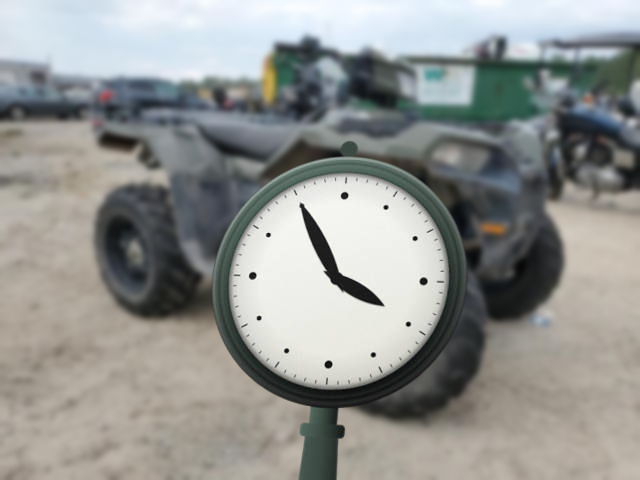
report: 3h55
